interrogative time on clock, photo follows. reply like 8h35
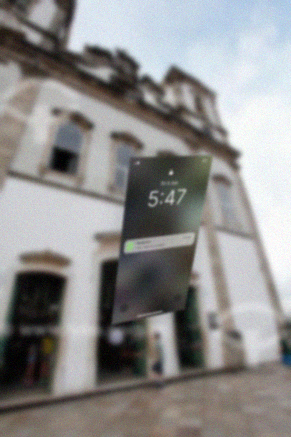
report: 5h47
